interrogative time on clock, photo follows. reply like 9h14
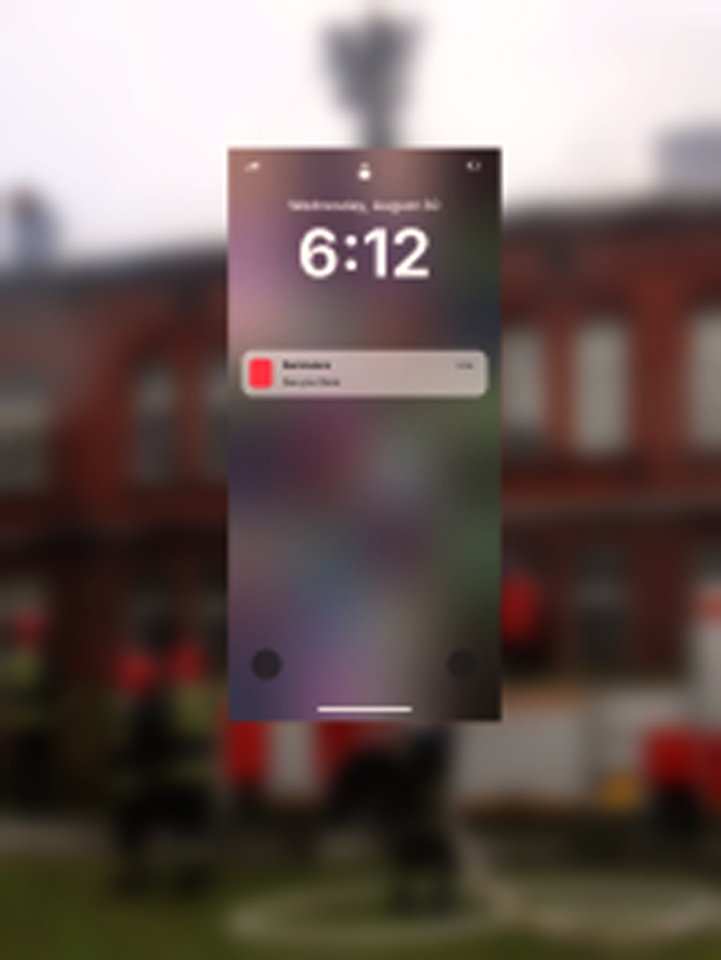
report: 6h12
